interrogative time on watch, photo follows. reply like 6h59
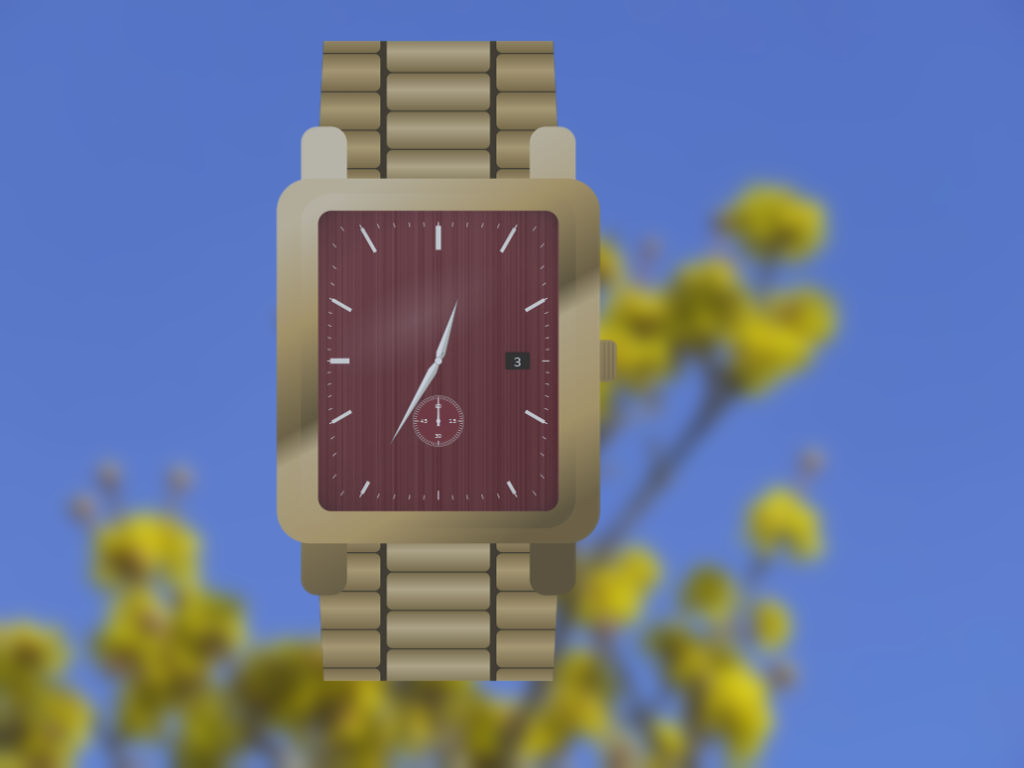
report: 12h35
